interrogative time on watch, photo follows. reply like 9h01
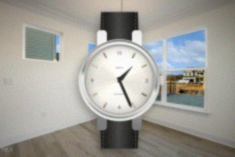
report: 1h26
